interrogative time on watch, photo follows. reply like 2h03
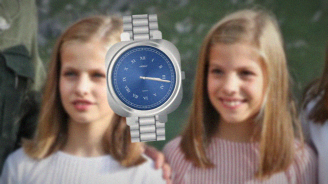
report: 3h17
